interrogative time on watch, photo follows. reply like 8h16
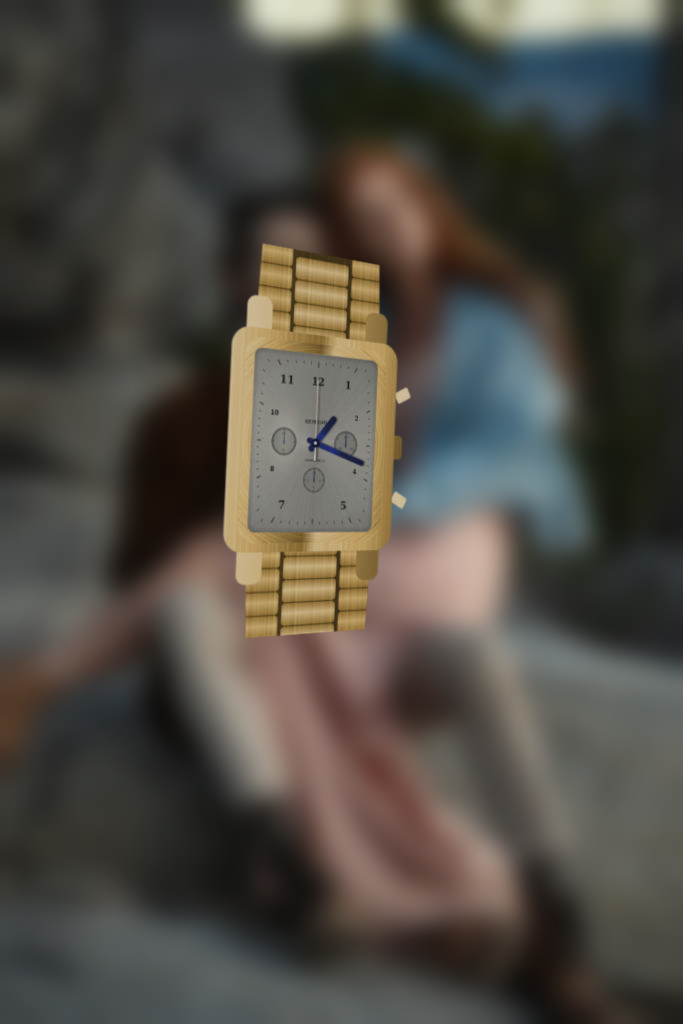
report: 1h18
